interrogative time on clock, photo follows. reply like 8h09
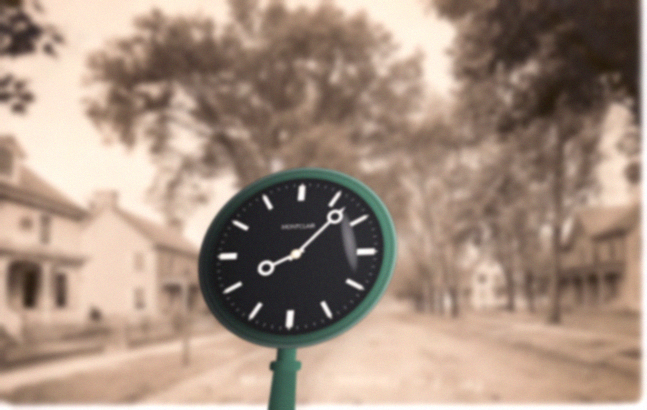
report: 8h07
